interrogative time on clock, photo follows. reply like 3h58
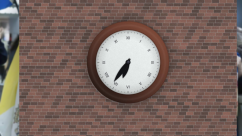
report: 6h36
